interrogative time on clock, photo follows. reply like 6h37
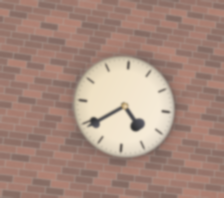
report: 4h39
